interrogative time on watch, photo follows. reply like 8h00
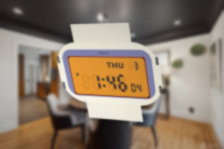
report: 1h46
